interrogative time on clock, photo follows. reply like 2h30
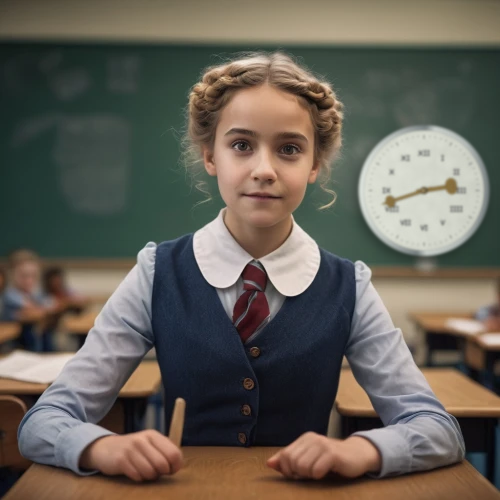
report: 2h42
